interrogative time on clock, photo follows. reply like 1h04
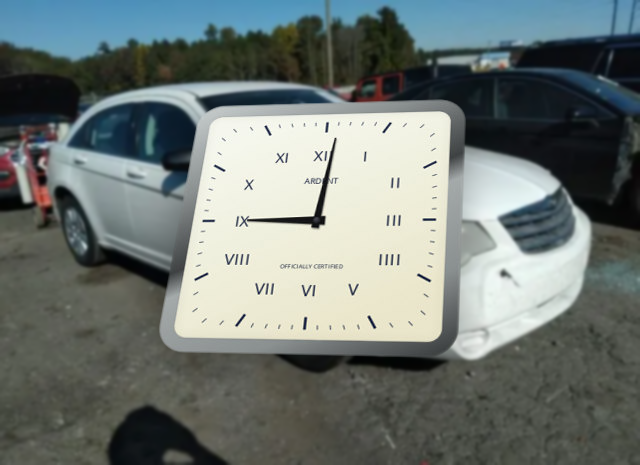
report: 9h01
